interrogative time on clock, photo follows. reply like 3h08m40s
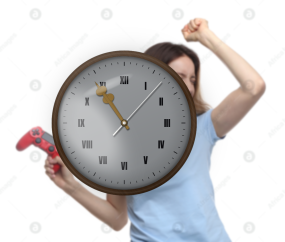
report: 10h54m07s
